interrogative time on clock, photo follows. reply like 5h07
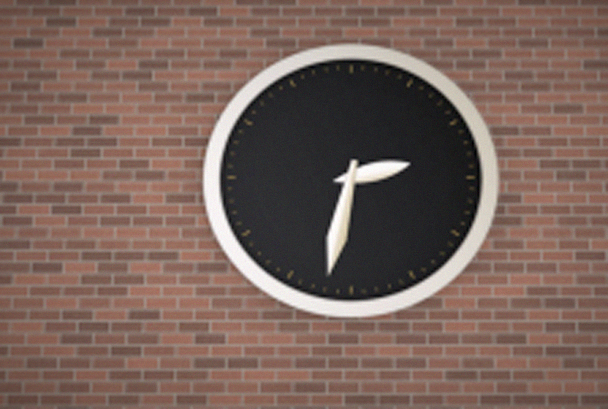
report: 2h32
